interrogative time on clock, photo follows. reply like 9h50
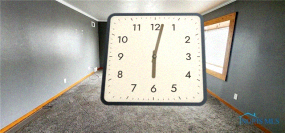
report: 6h02
